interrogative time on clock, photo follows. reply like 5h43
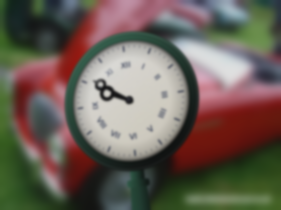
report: 9h51
